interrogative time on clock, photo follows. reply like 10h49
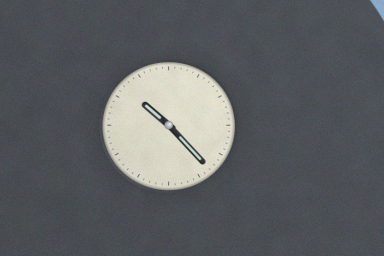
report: 10h23
